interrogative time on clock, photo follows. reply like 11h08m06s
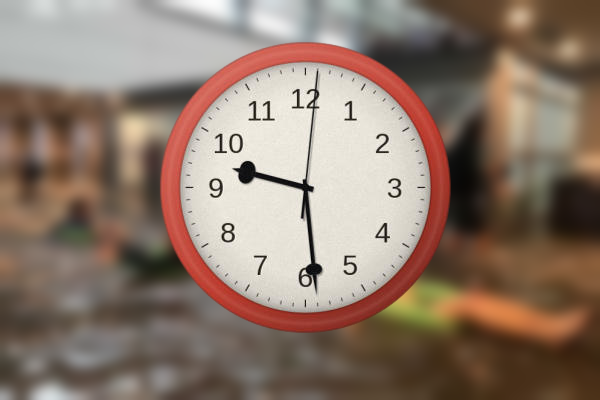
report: 9h29m01s
